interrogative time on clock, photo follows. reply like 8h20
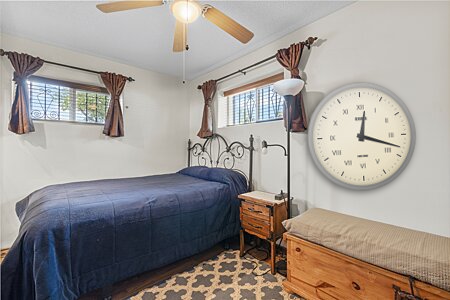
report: 12h18
